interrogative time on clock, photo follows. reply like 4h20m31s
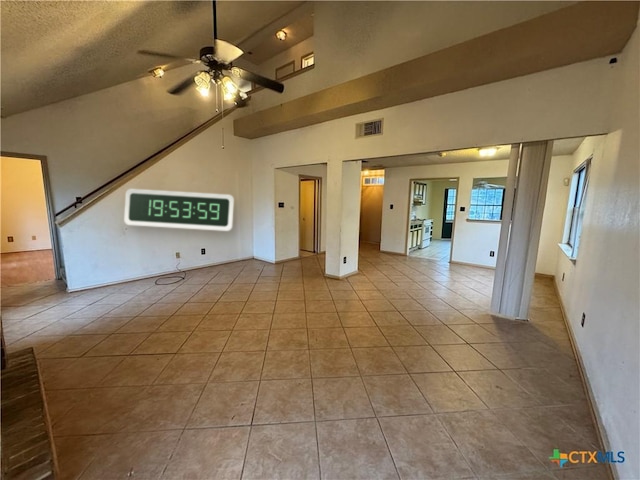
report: 19h53m59s
